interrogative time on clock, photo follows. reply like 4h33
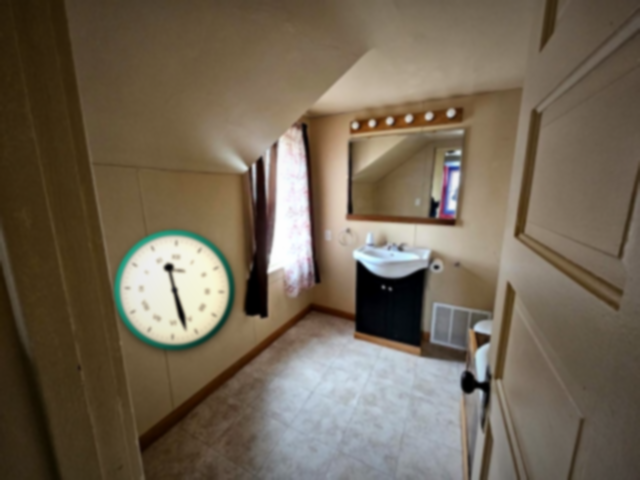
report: 11h27
